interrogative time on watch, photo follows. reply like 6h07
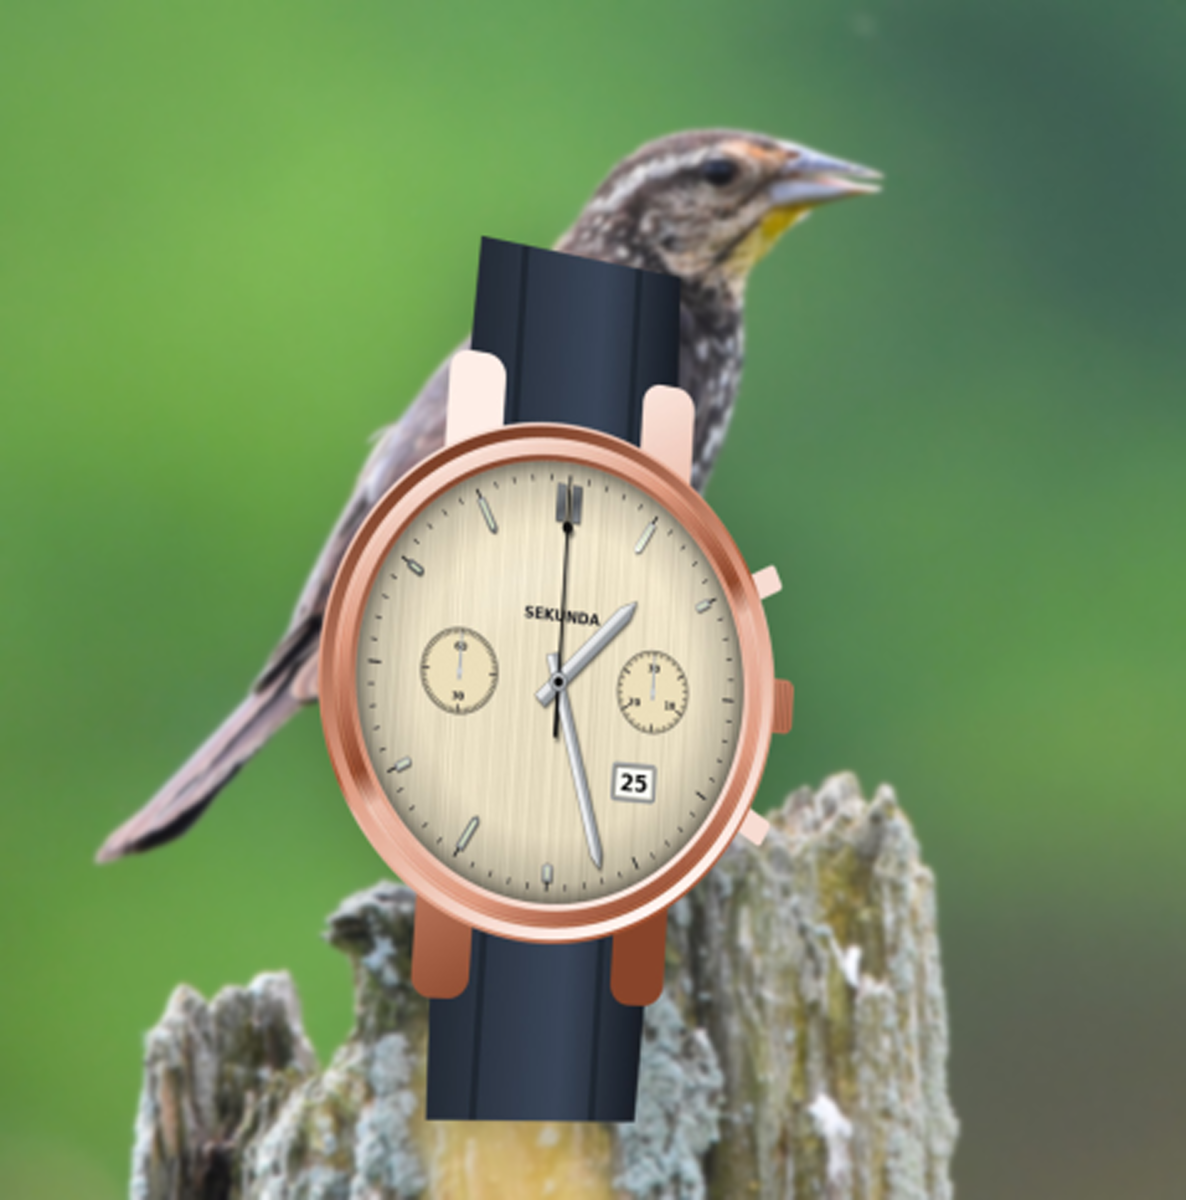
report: 1h27
